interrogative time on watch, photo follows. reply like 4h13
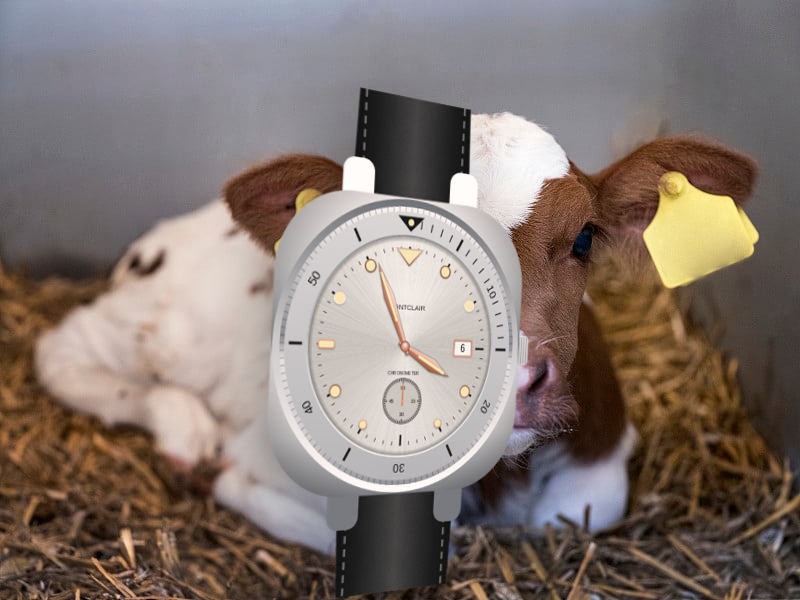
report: 3h56
